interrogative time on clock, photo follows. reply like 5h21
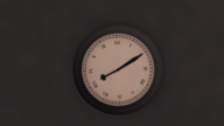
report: 8h10
